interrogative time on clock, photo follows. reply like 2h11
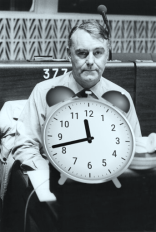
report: 11h42
